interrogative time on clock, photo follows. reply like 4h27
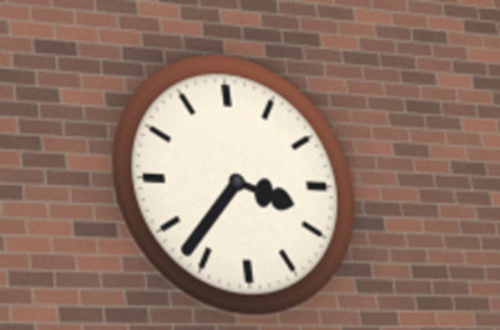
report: 3h37
